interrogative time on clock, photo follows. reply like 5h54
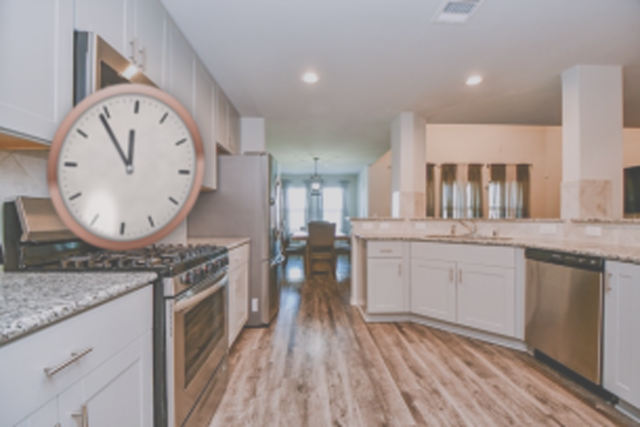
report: 11h54
